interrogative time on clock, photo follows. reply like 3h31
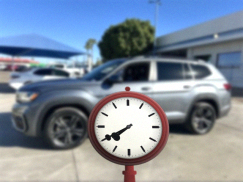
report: 7h40
